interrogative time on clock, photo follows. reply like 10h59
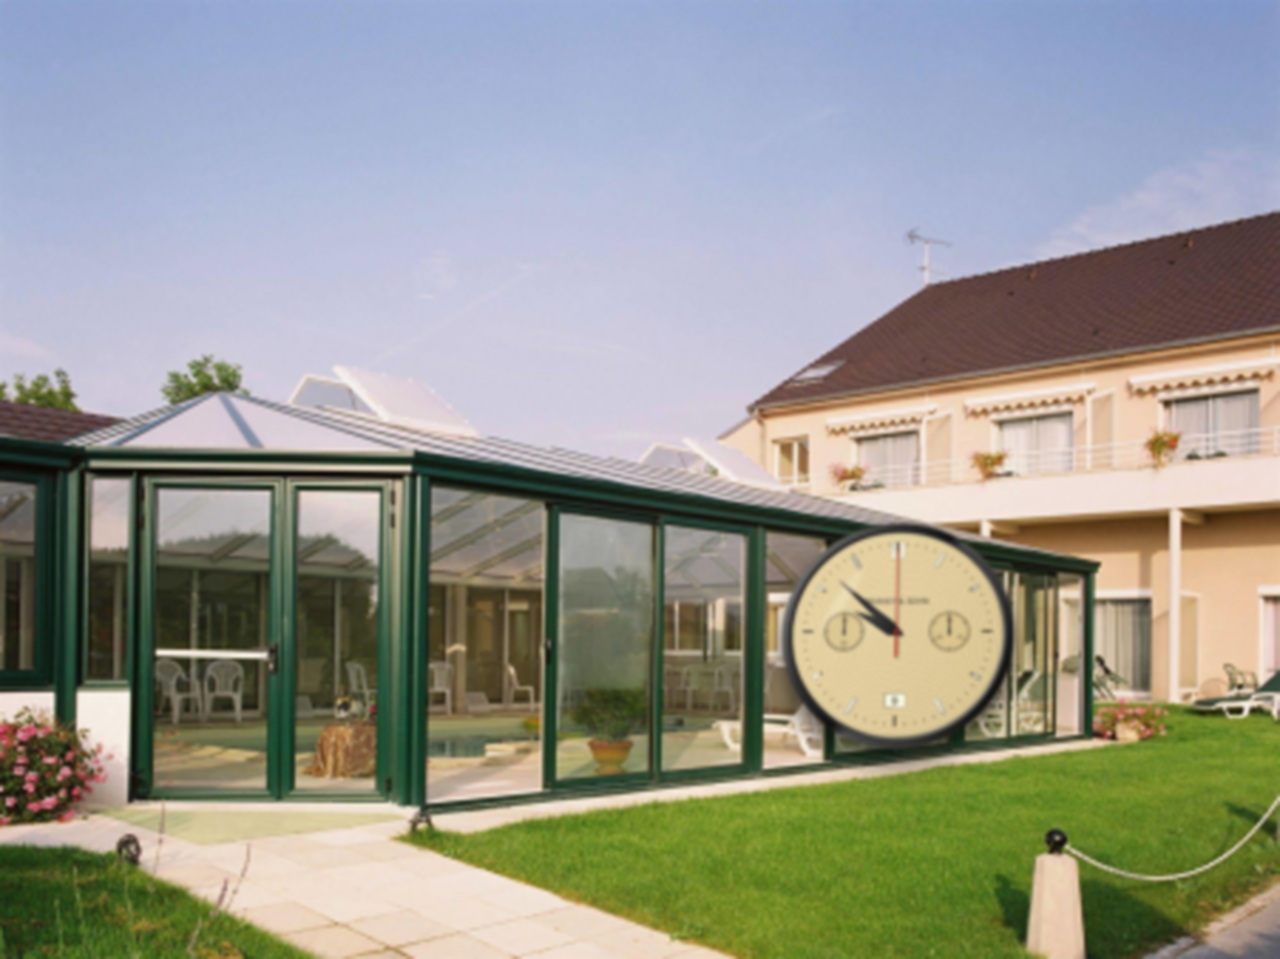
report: 9h52
